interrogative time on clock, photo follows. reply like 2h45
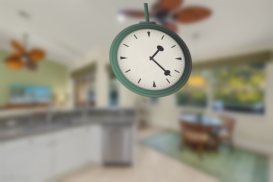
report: 1h23
